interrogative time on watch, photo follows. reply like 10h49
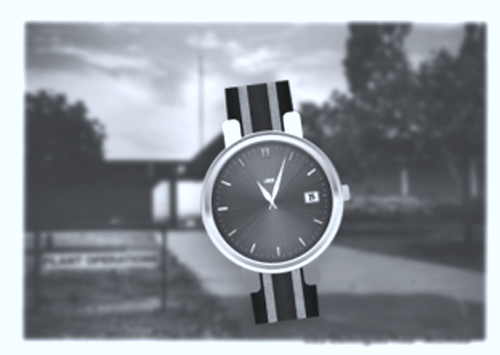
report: 11h04
